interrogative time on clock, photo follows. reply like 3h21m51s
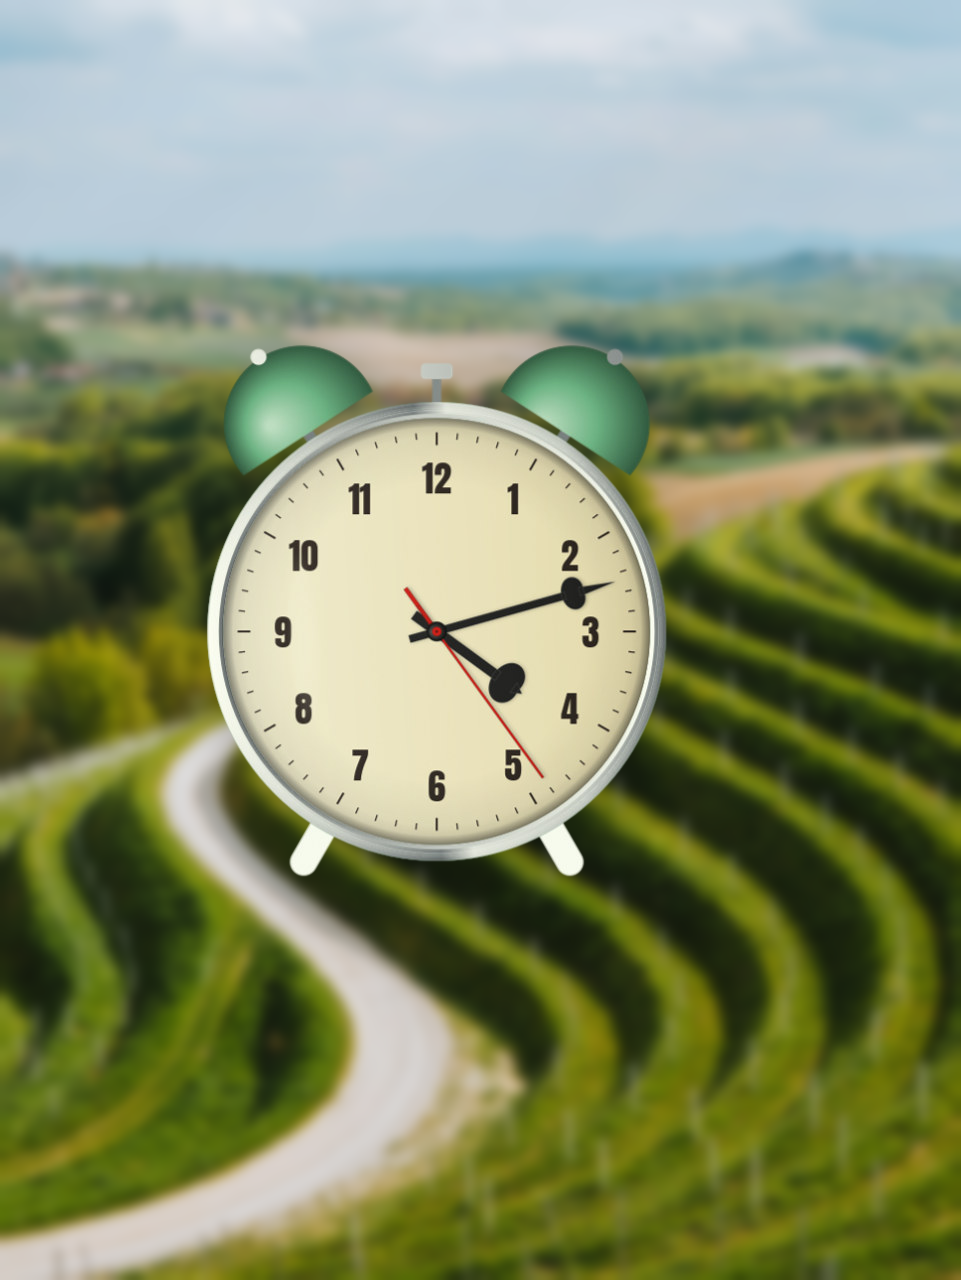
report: 4h12m24s
